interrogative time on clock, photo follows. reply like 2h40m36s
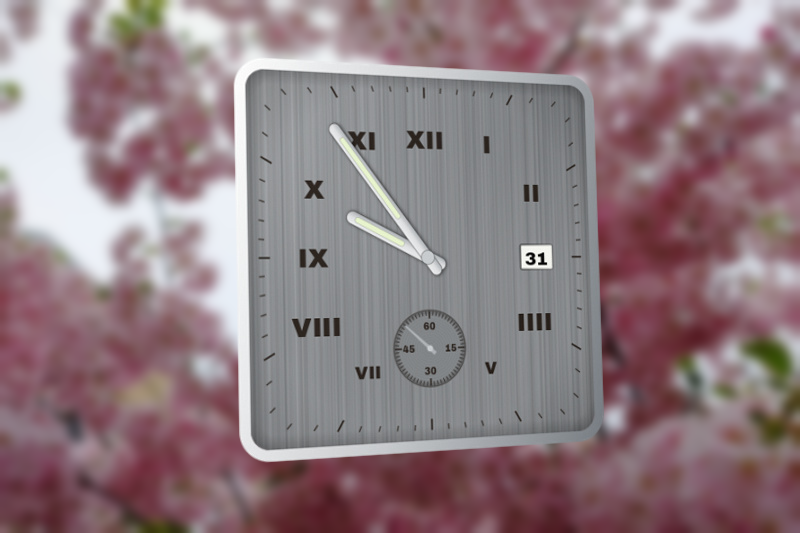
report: 9h53m52s
